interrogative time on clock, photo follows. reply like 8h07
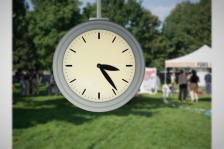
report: 3h24
